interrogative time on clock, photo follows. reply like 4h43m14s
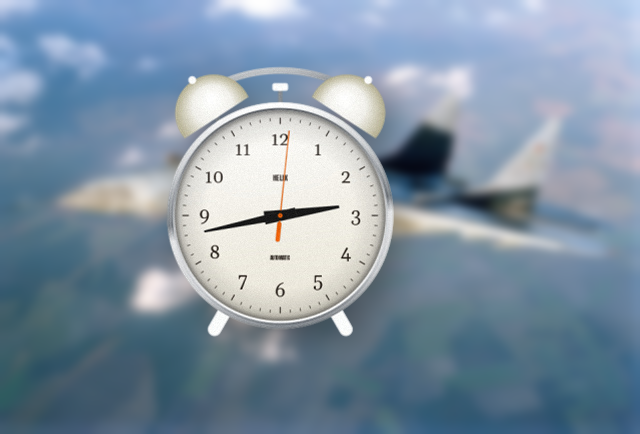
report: 2h43m01s
